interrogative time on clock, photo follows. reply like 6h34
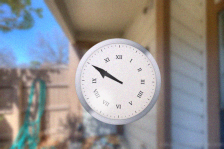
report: 9h50
